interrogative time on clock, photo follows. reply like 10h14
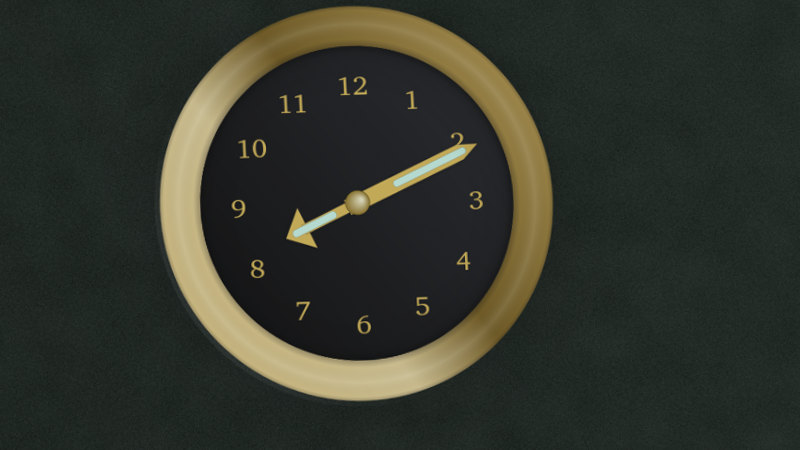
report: 8h11
